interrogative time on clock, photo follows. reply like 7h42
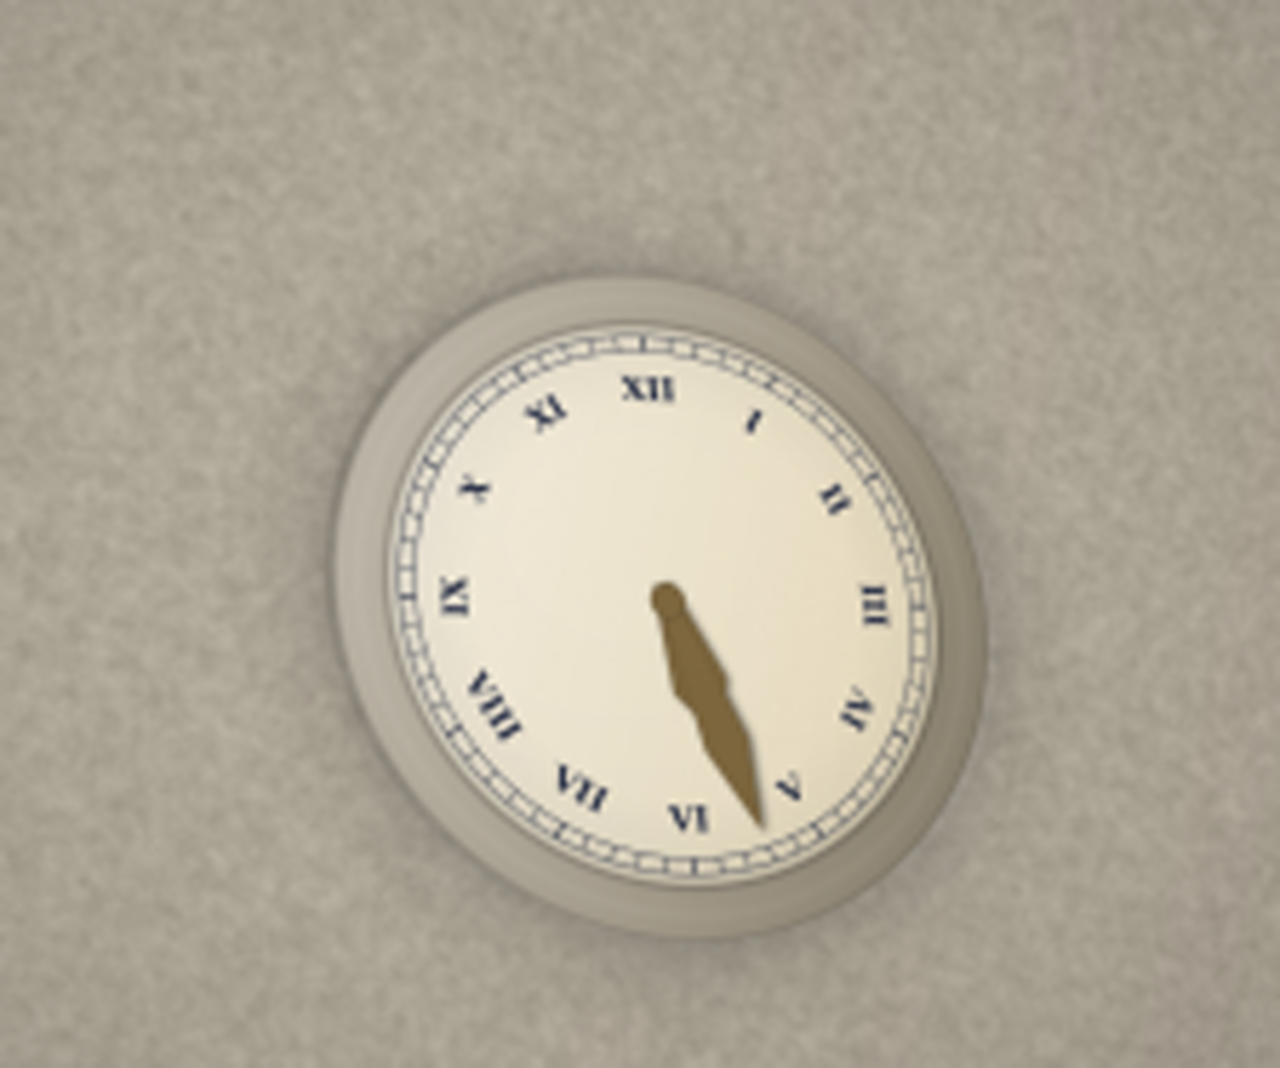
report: 5h27
